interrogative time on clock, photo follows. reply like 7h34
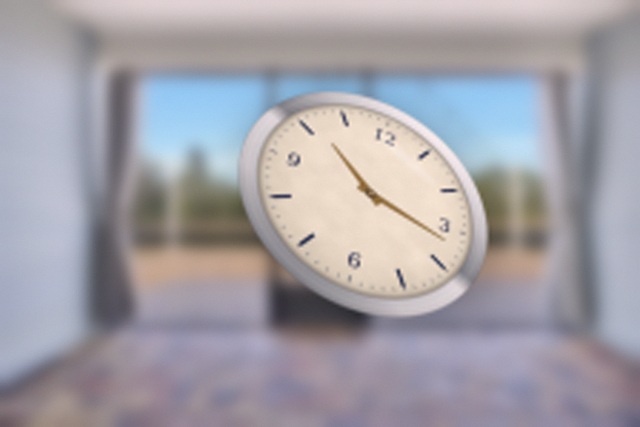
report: 10h17
